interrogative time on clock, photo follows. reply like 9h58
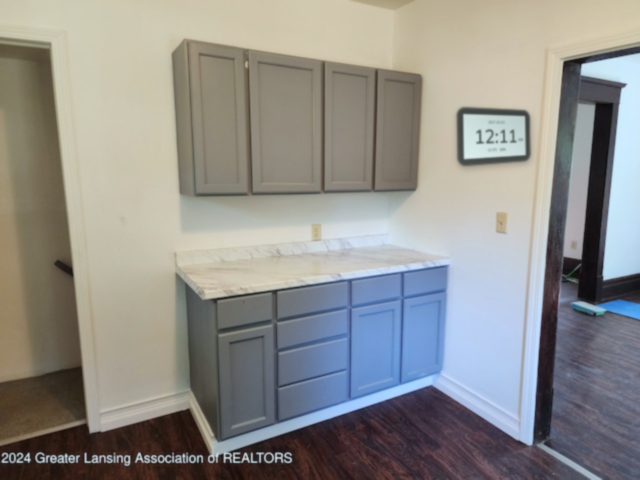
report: 12h11
